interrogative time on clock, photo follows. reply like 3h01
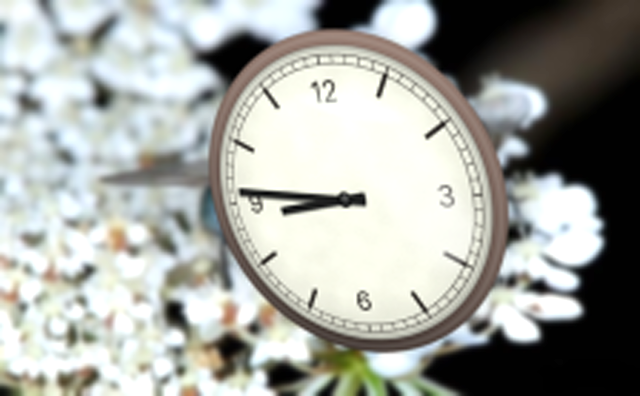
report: 8h46
